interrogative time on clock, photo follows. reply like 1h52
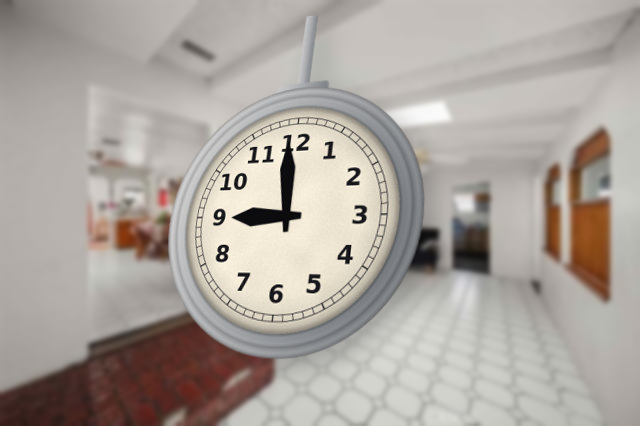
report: 8h59
